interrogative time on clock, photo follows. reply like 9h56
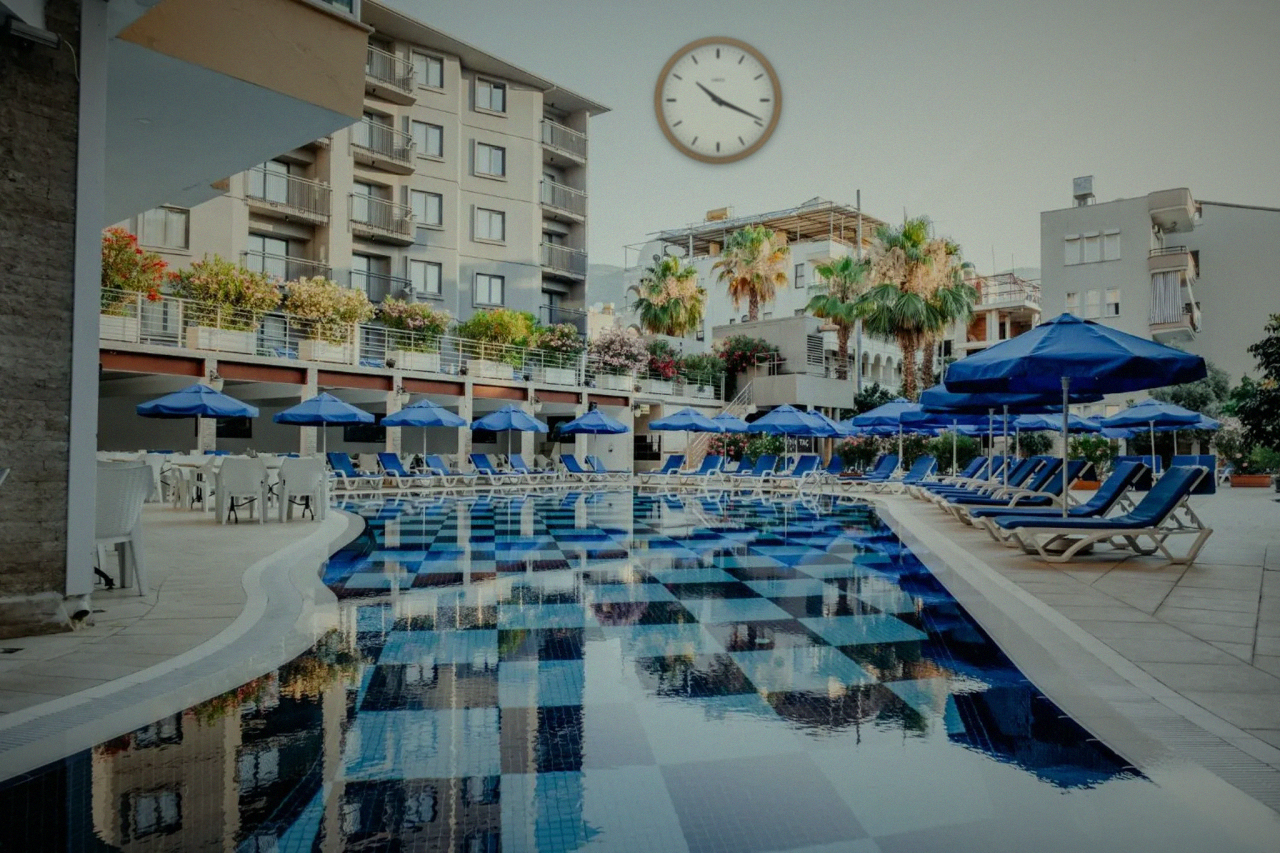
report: 10h19
